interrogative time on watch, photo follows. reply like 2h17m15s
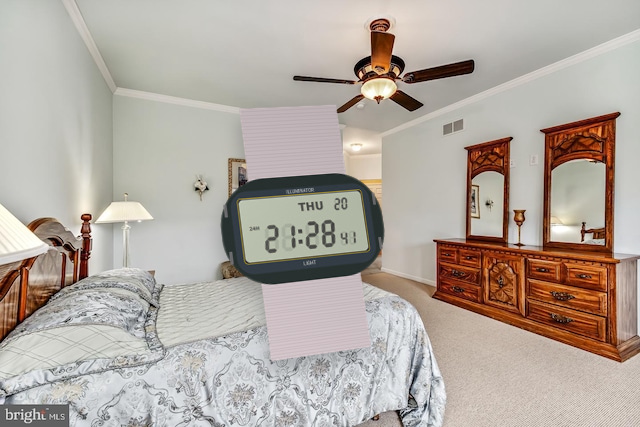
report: 21h28m41s
